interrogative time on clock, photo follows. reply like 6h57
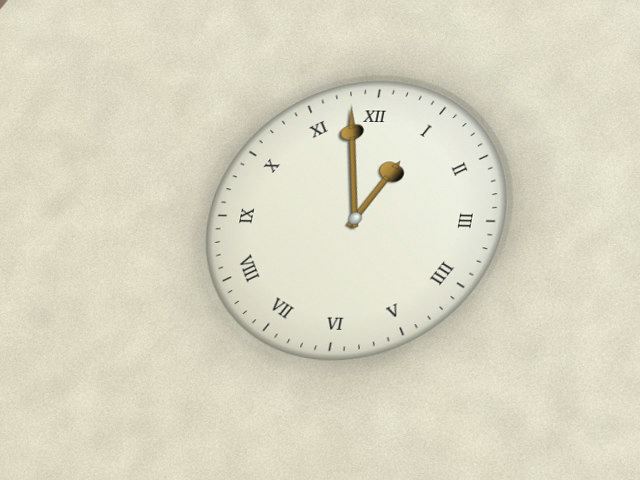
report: 12h58
